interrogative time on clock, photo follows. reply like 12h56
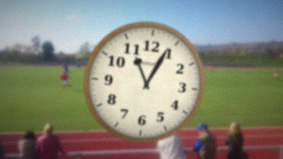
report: 11h04
